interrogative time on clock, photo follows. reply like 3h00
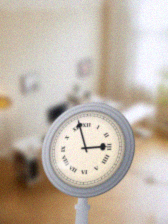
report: 2h57
